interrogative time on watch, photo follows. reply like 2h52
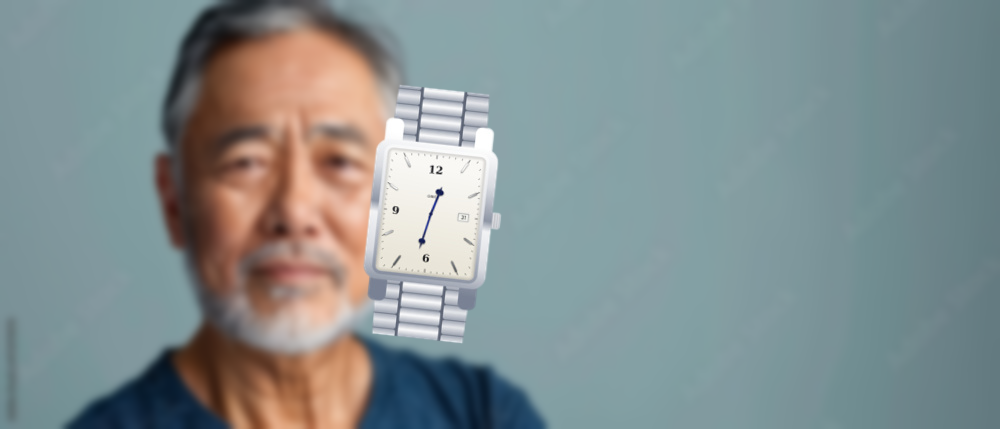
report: 12h32
